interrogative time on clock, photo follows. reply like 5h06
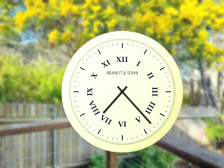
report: 7h23
